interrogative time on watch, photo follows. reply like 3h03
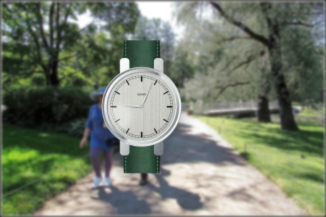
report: 9h04
